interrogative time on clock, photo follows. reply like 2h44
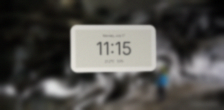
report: 11h15
